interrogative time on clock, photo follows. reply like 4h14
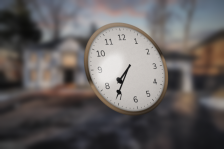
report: 7h36
